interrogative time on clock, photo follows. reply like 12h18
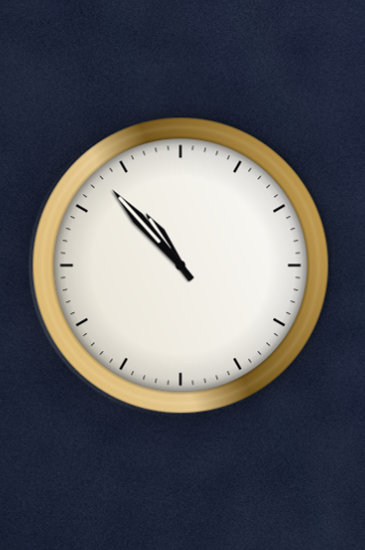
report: 10h53
